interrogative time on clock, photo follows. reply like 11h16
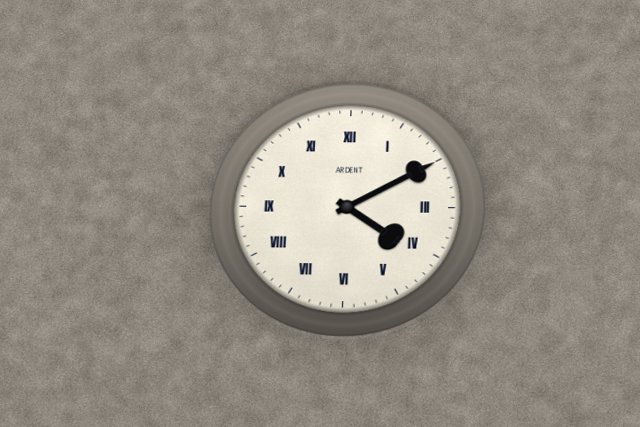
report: 4h10
